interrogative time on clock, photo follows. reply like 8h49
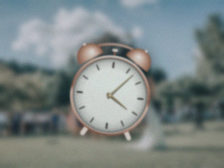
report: 4h07
